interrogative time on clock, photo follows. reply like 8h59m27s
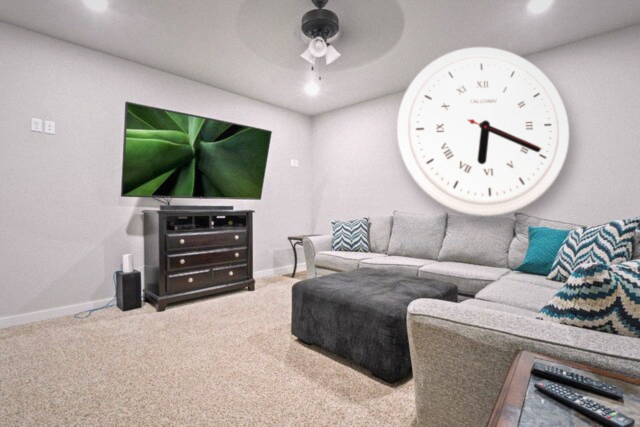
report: 6h19m19s
